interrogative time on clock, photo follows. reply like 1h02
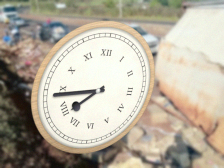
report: 7h44
